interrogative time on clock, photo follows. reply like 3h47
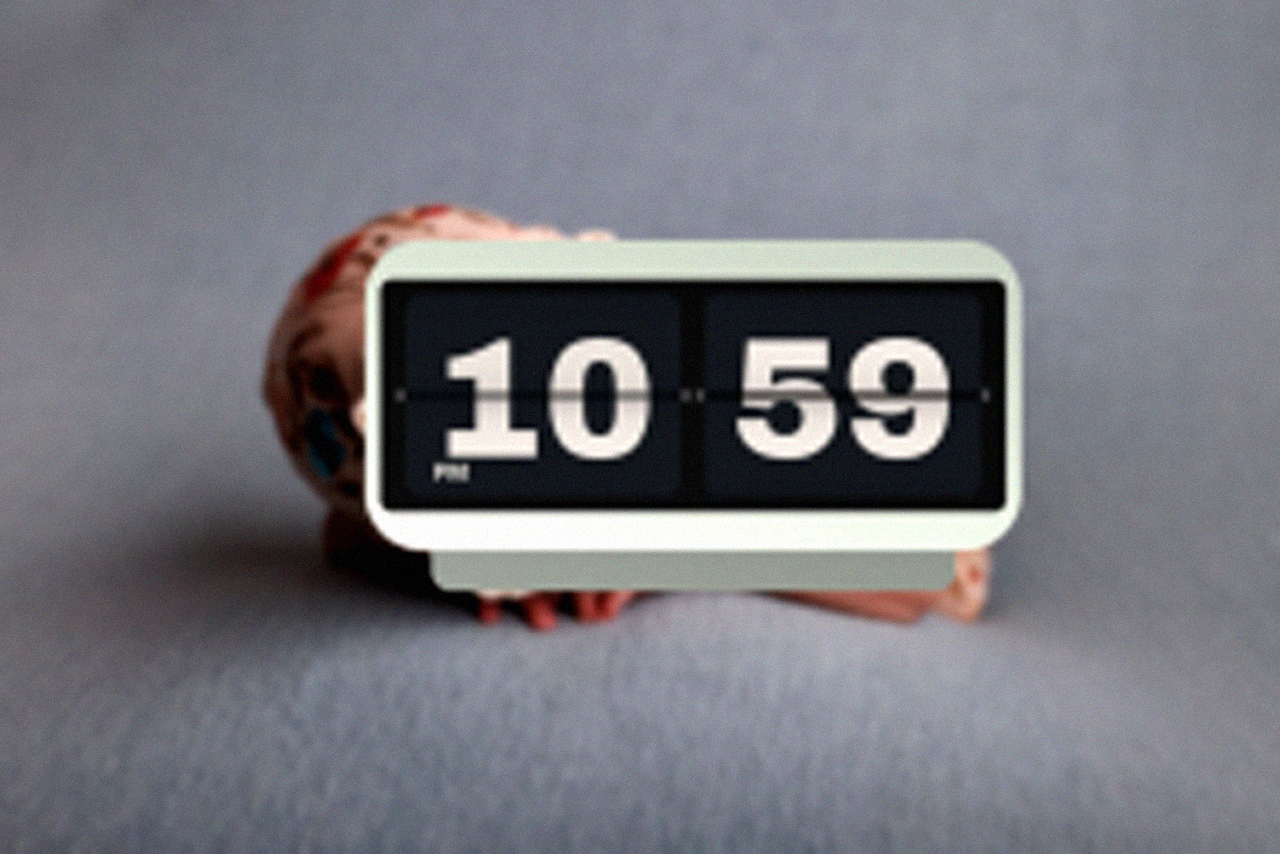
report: 10h59
